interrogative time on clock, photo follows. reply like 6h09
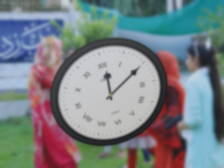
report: 12h10
